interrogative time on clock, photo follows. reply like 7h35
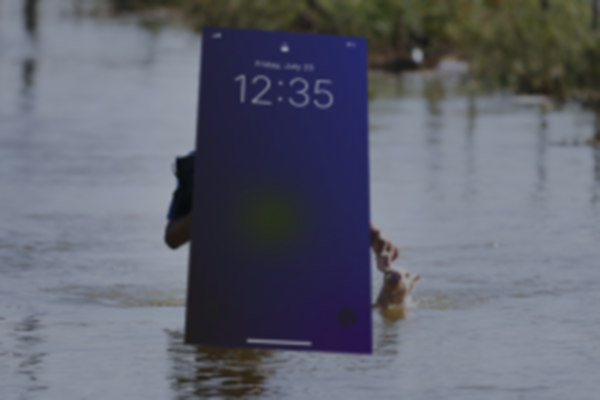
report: 12h35
